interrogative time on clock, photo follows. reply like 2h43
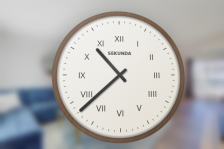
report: 10h38
